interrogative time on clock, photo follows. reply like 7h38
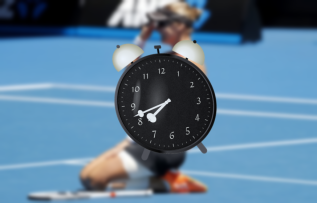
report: 7h42
